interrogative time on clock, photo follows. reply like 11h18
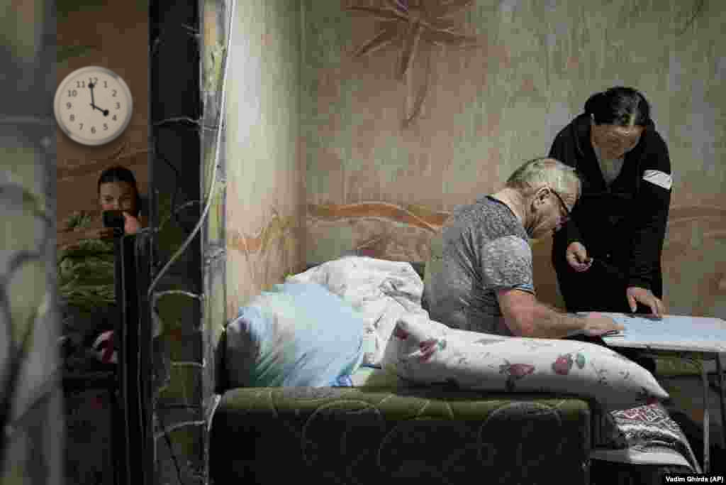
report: 3h59
